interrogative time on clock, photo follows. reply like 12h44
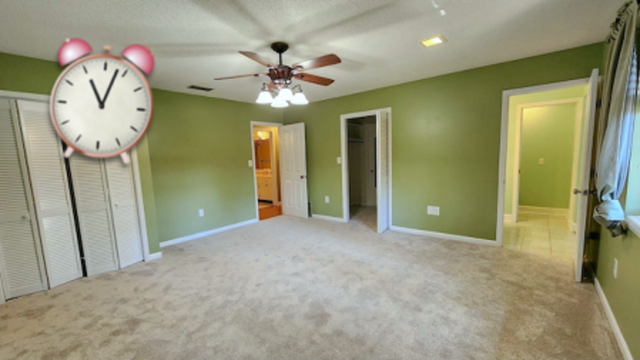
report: 11h03
